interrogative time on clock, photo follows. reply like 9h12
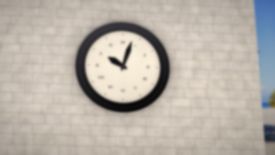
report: 10h03
